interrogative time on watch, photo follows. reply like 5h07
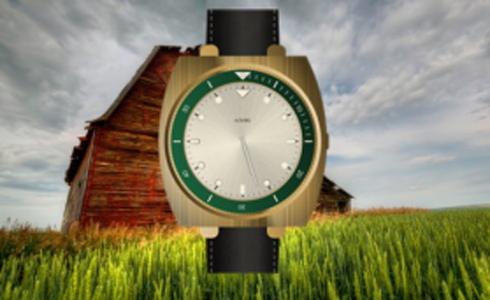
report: 5h27
